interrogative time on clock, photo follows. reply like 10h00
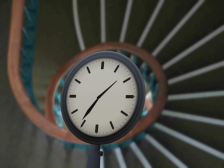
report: 1h36
